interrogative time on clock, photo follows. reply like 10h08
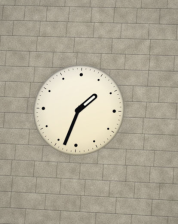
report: 1h33
